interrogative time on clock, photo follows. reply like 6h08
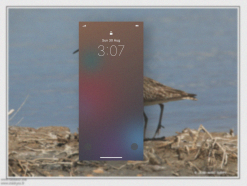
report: 3h07
